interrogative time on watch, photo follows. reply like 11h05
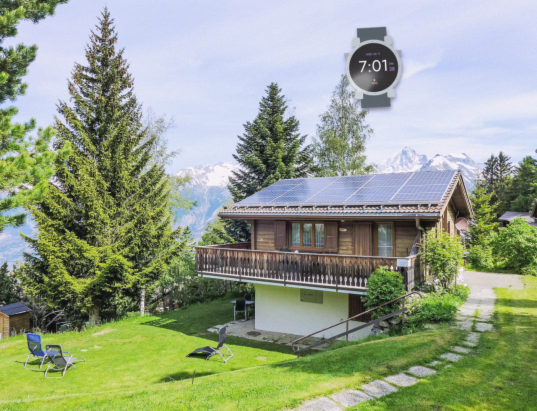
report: 7h01
